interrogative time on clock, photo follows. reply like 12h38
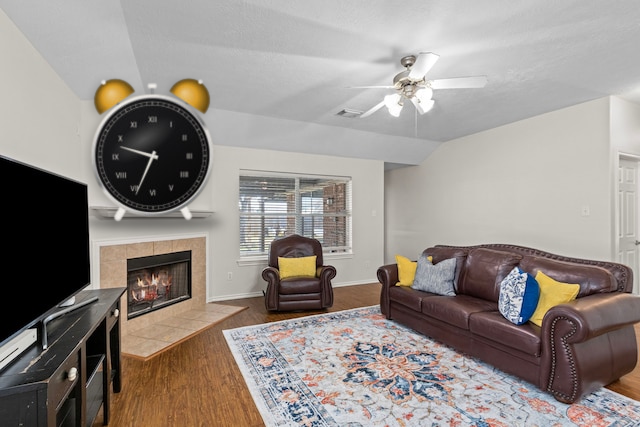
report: 9h34
